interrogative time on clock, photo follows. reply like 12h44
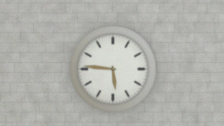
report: 5h46
